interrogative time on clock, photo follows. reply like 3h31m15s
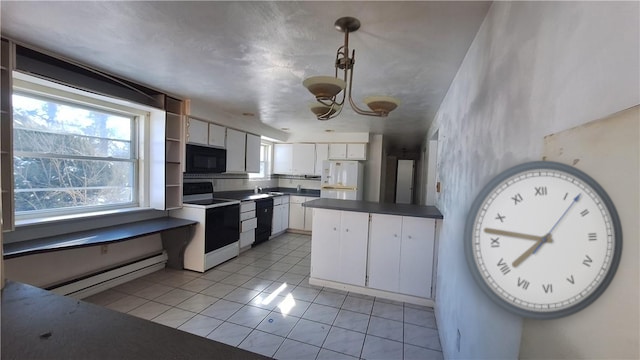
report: 7h47m07s
